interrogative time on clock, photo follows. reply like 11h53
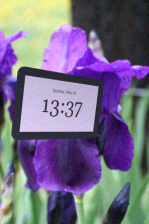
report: 13h37
